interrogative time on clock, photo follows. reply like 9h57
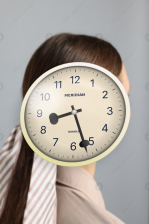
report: 8h27
